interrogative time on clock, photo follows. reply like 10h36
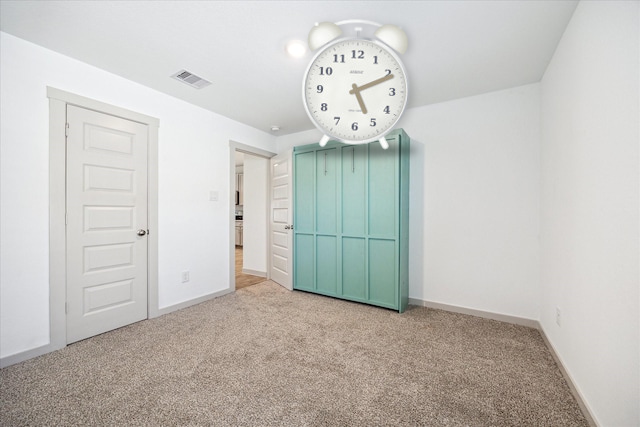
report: 5h11
